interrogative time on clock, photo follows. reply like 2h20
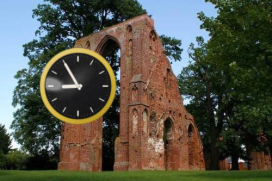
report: 8h55
